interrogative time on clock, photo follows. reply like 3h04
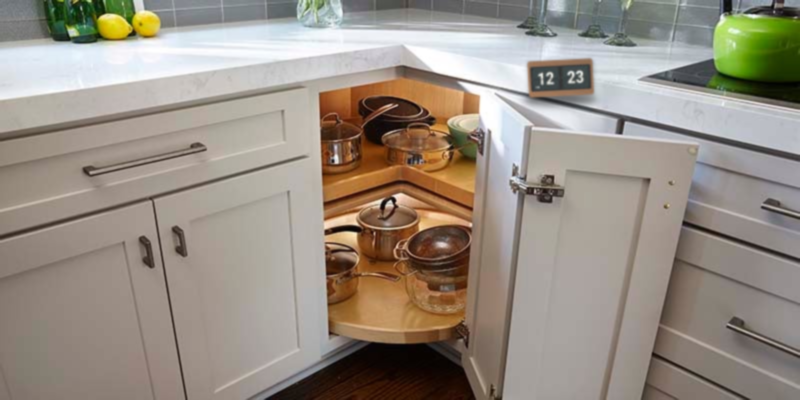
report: 12h23
